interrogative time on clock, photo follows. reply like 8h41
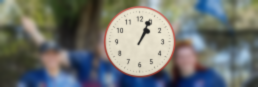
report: 1h04
